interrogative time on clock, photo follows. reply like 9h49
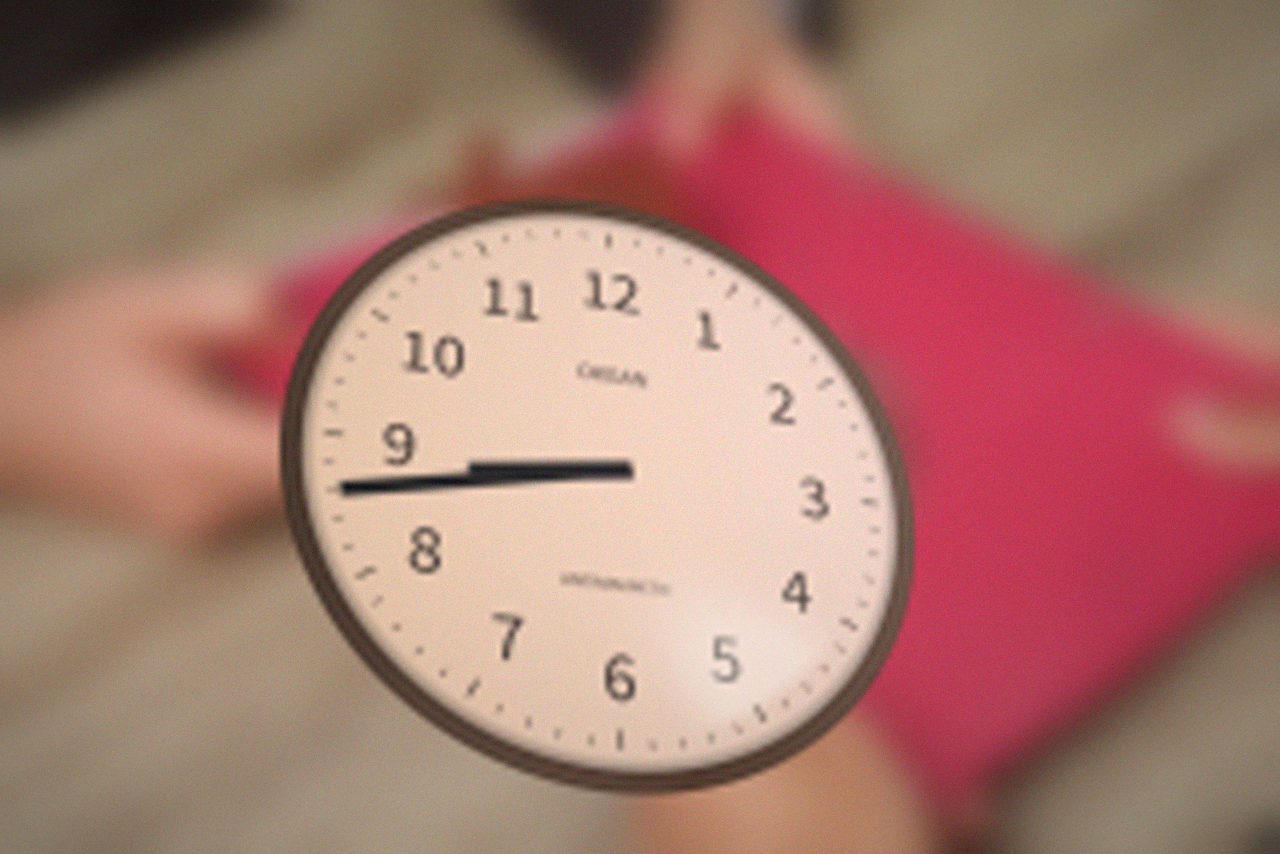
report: 8h43
